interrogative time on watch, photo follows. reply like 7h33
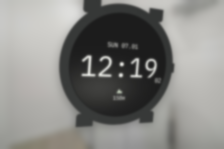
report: 12h19
